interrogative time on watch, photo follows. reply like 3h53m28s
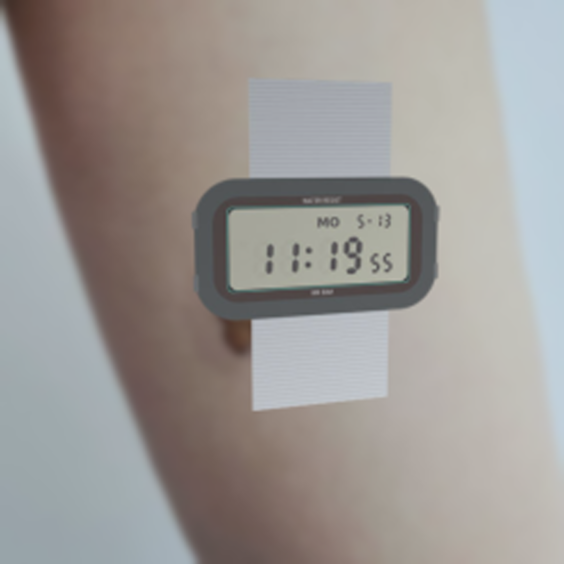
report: 11h19m55s
